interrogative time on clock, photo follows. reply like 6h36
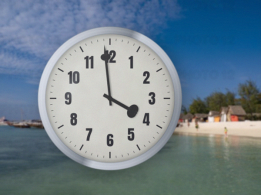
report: 3h59
